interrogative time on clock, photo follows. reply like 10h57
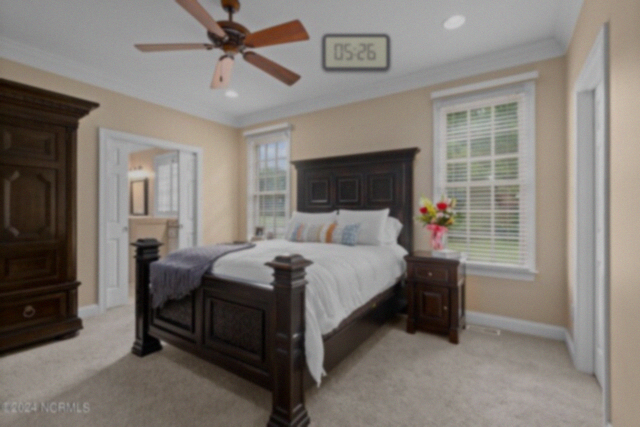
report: 5h26
